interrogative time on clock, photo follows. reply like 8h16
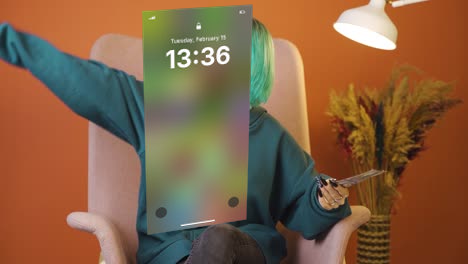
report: 13h36
